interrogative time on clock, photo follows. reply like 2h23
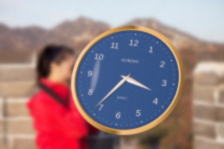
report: 3h36
